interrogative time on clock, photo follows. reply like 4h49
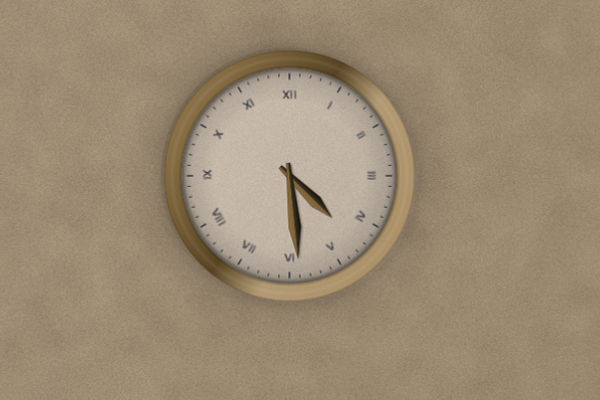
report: 4h29
